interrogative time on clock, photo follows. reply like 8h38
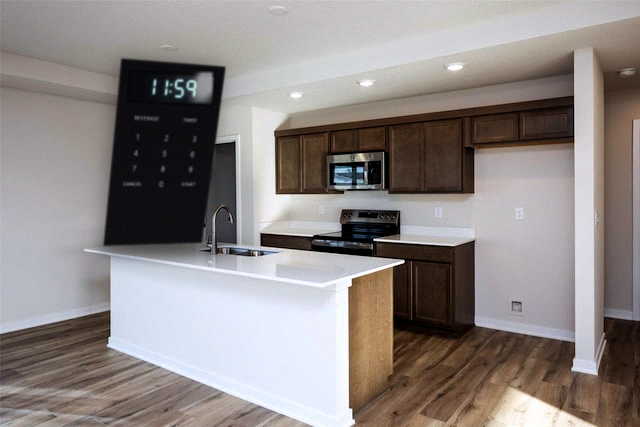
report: 11h59
